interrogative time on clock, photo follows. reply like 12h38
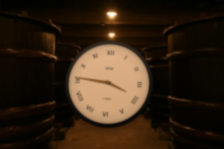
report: 3h46
